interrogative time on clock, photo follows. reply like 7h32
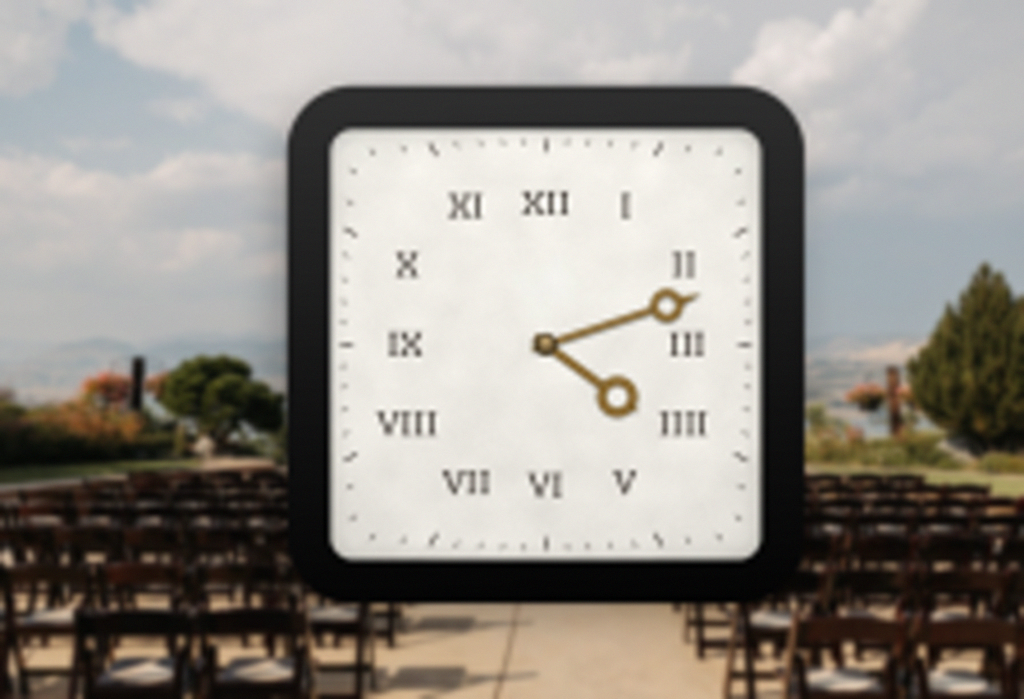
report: 4h12
